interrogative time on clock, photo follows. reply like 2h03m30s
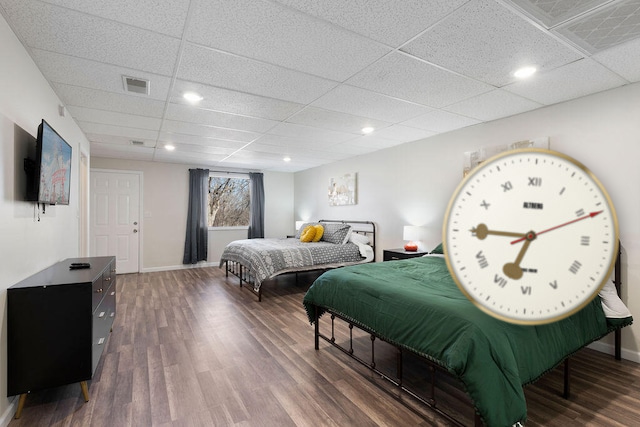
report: 6h45m11s
